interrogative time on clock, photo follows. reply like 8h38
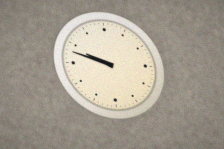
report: 9h48
